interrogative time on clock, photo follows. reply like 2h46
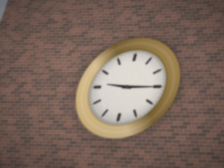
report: 9h15
